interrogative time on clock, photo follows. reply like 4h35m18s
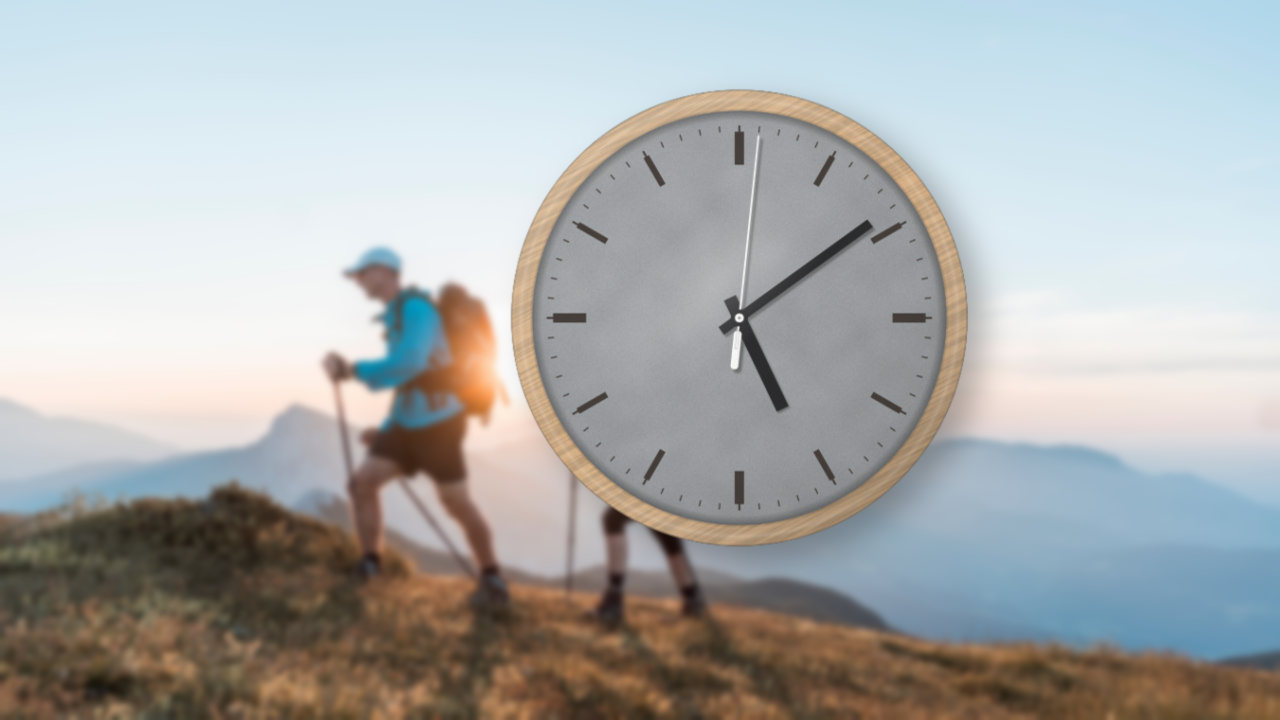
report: 5h09m01s
